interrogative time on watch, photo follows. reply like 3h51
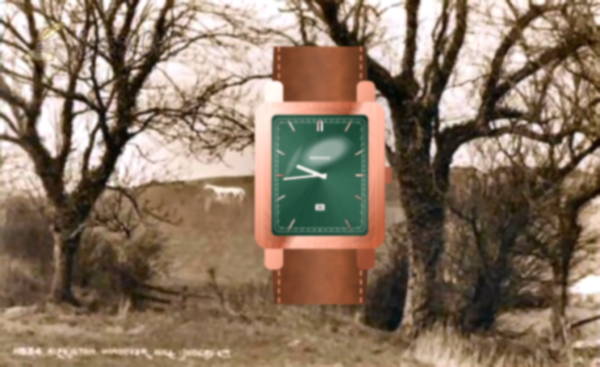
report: 9h44
